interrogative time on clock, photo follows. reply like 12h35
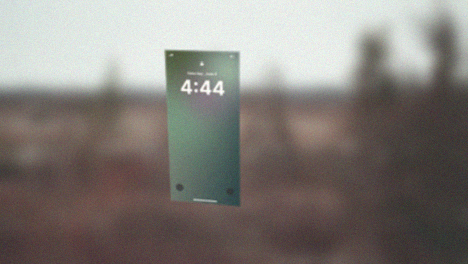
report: 4h44
